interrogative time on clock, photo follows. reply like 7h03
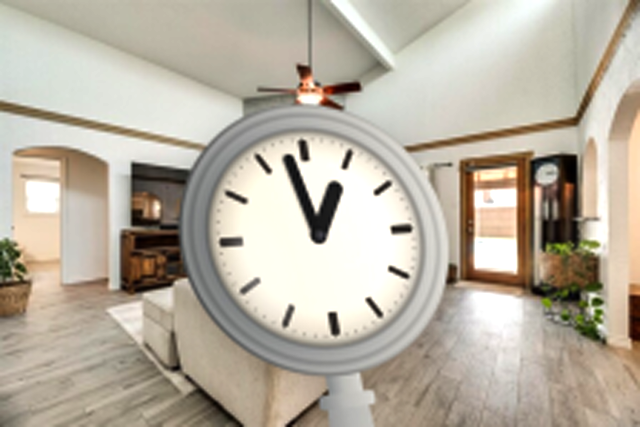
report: 12h58
